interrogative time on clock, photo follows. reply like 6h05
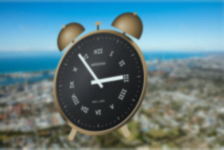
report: 2h54
